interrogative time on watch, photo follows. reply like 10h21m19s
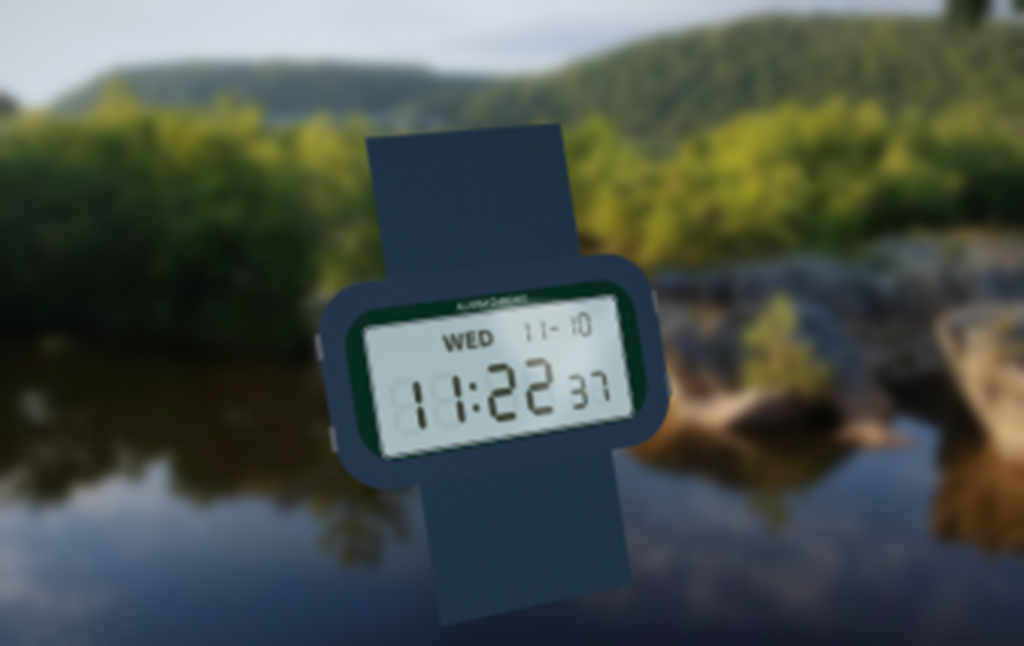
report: 11h22m37s
